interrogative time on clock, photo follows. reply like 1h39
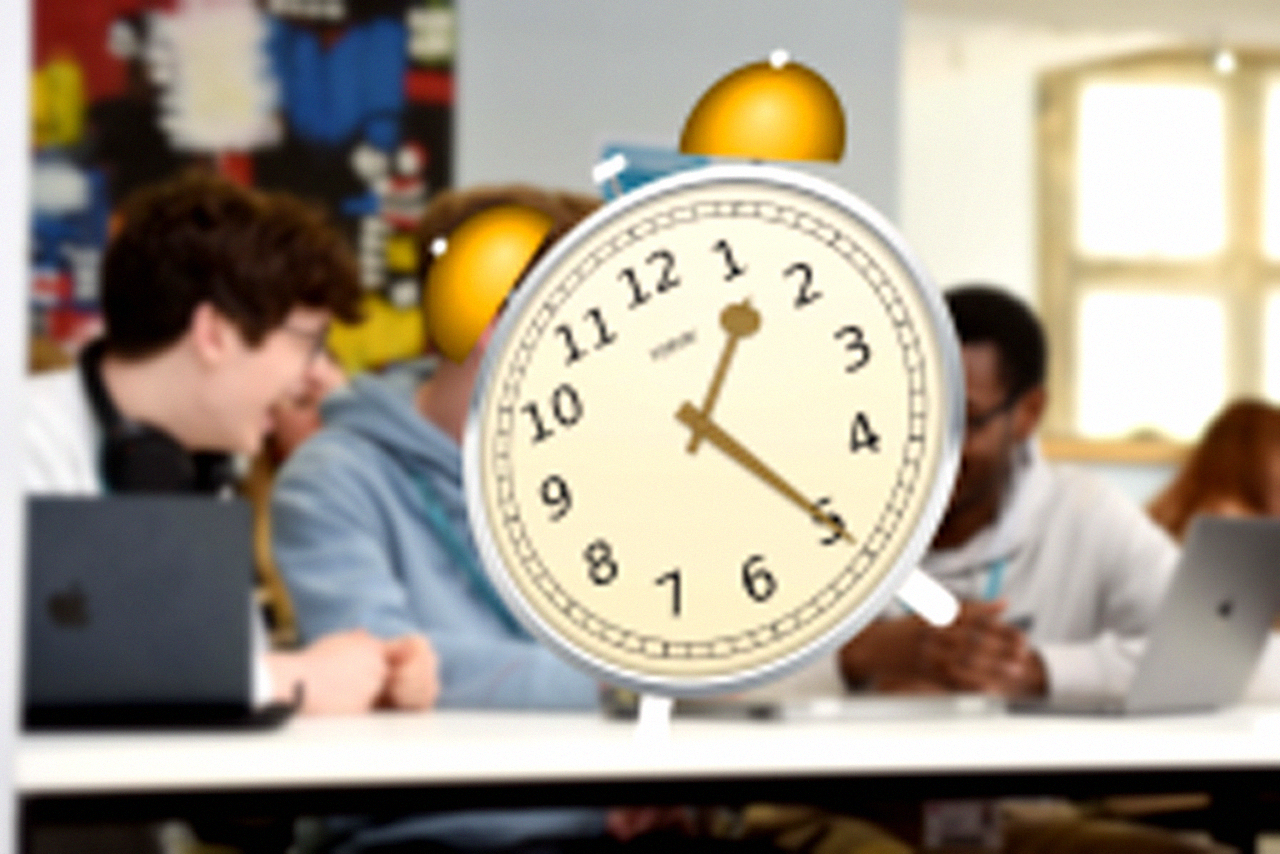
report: 1h25
